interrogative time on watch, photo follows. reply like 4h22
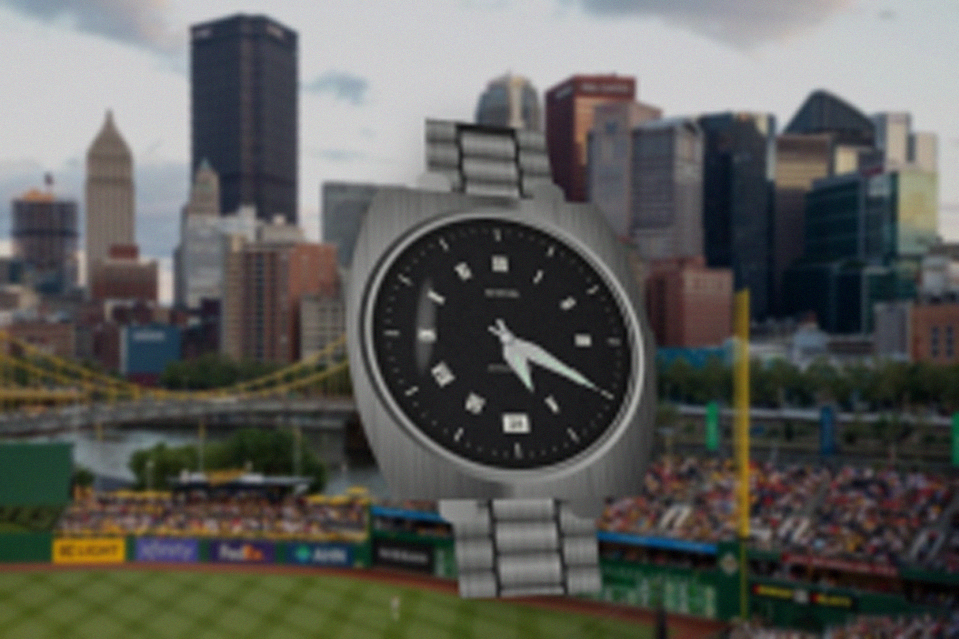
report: 5h20
